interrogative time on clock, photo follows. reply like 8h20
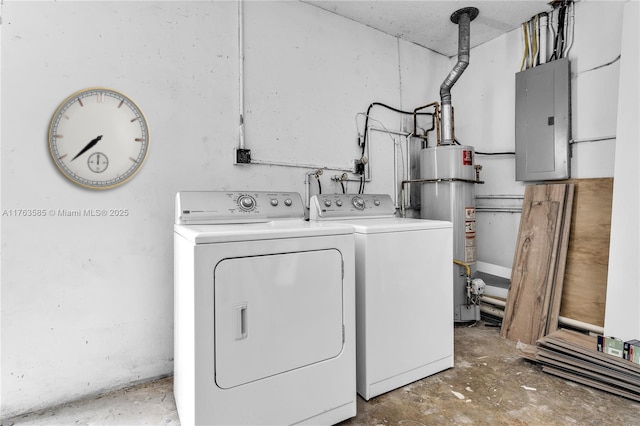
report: 7h38
